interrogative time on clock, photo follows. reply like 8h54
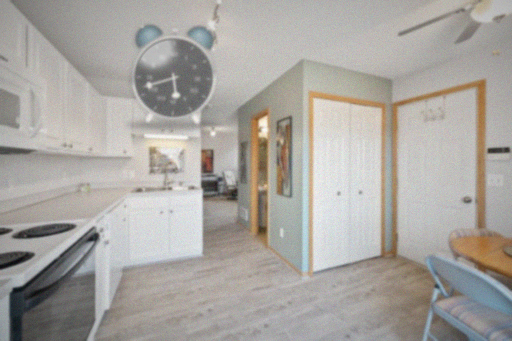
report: 5h42
